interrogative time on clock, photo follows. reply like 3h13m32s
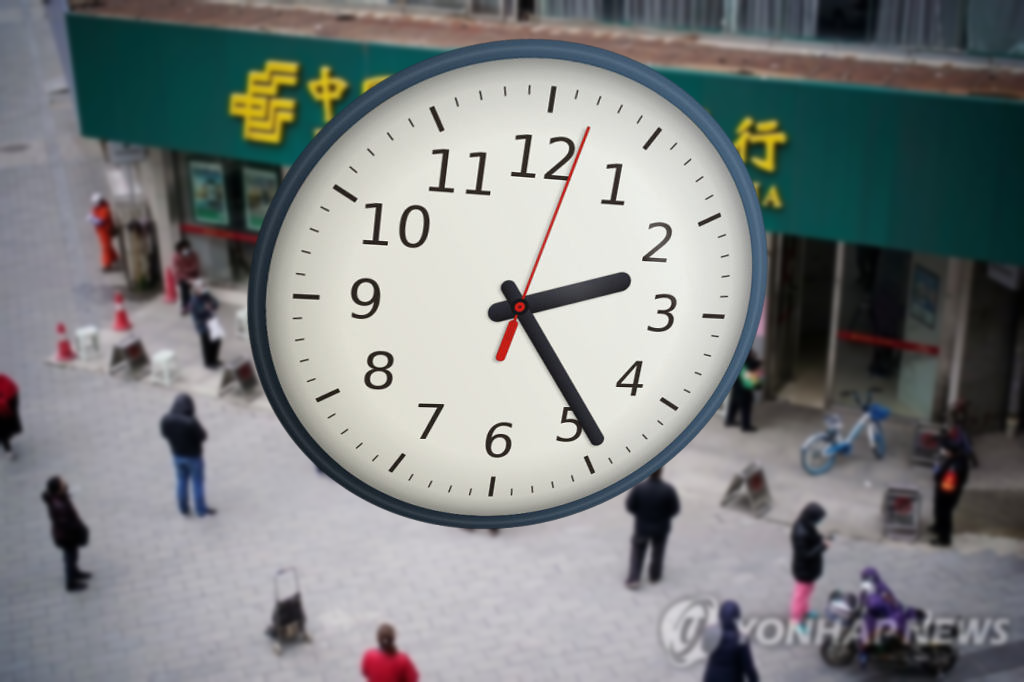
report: 2h24m02s
